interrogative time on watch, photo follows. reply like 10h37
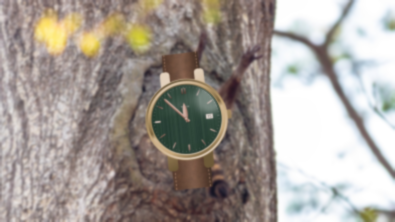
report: 11h53
